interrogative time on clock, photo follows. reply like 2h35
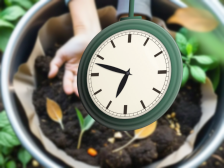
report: 6h48
